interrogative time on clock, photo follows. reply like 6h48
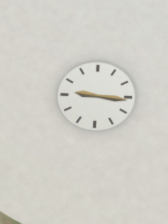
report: 9h16
